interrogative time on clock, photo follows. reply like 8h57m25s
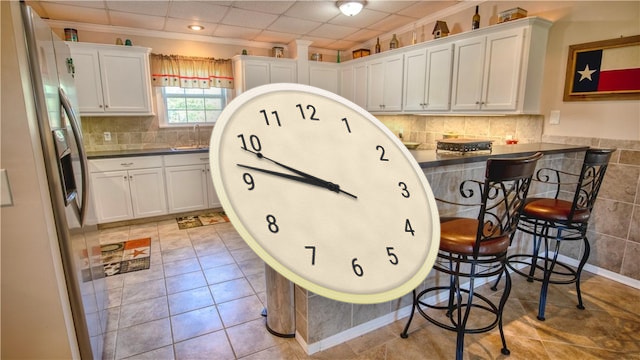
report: 9h46m49s
